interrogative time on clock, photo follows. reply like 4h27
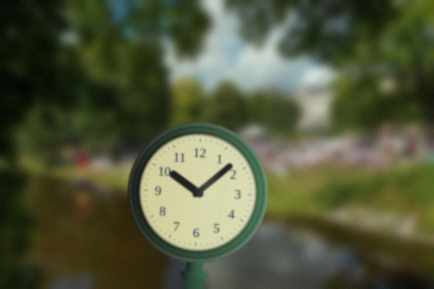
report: 10h08
